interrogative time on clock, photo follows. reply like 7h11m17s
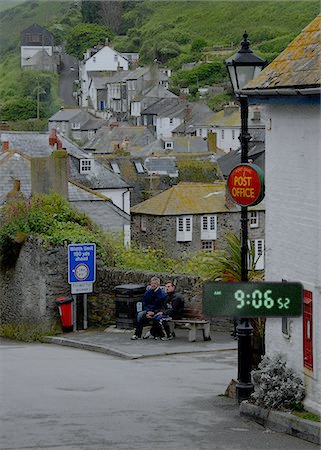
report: 9h06m52s
